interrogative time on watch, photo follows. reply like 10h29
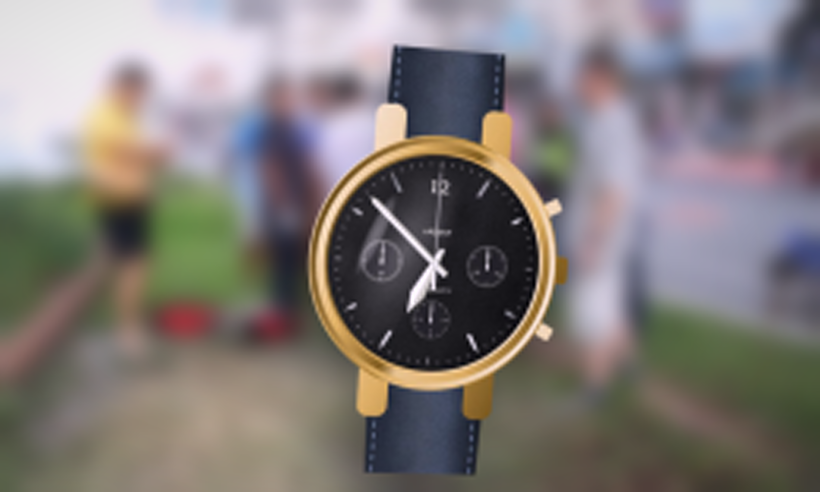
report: 6h52
